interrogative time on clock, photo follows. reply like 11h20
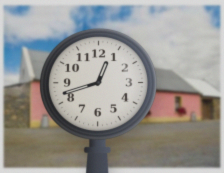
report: 12h42
